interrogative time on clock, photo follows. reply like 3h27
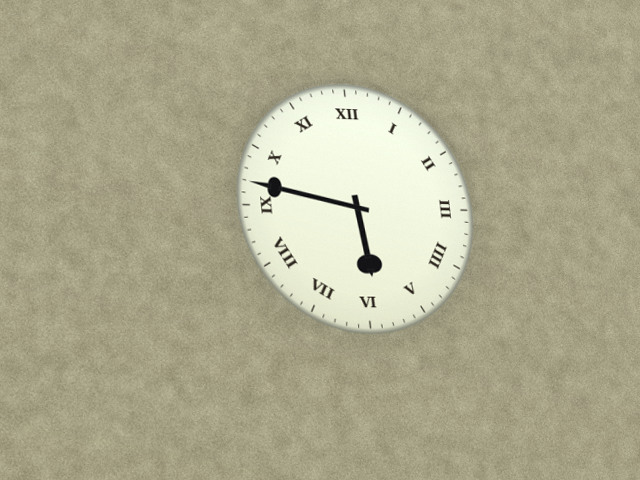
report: 5h47
